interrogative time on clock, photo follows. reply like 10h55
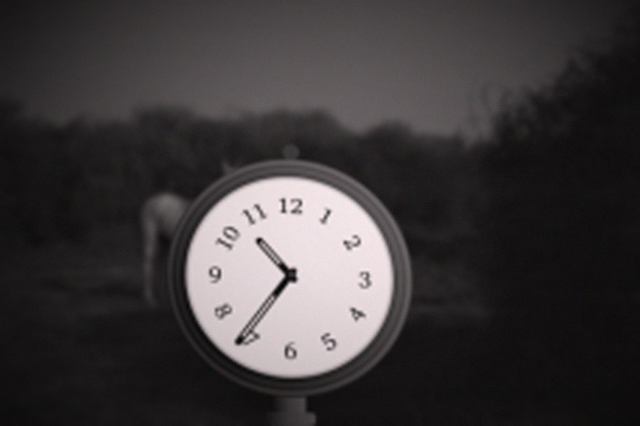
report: 10h36
